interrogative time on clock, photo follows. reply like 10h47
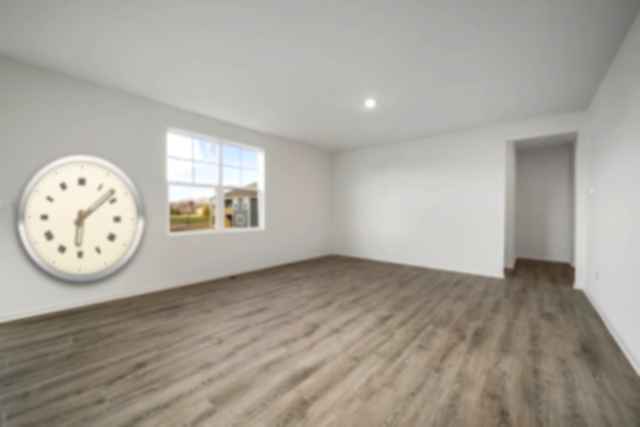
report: 6h08
